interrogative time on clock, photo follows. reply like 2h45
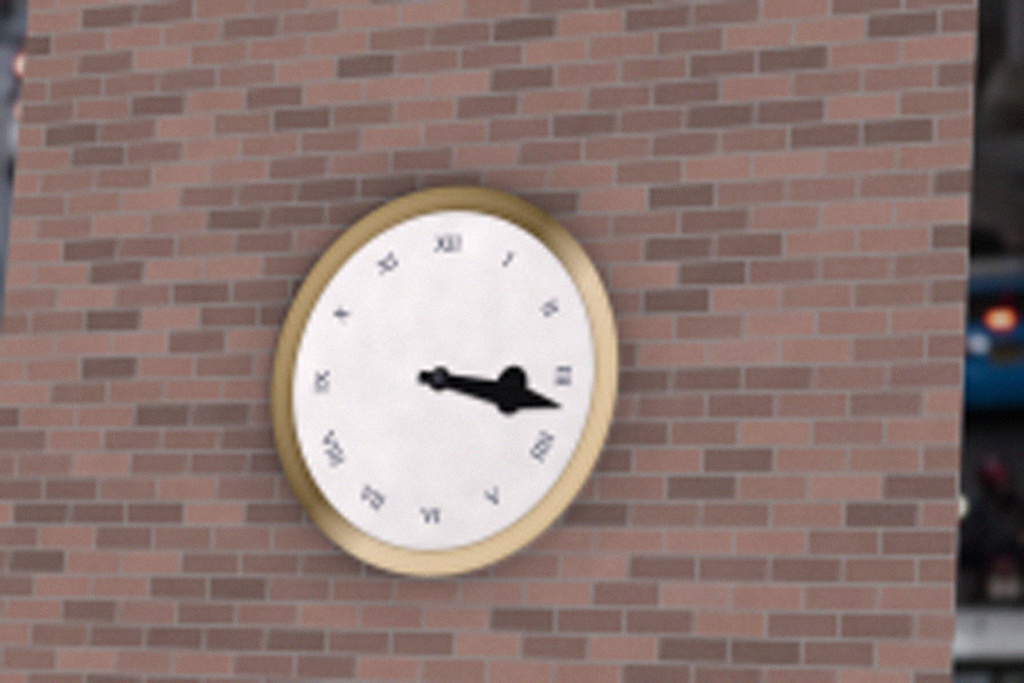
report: 3h17
